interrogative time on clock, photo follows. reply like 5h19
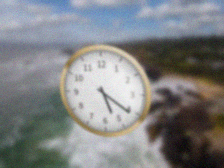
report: 5h21
